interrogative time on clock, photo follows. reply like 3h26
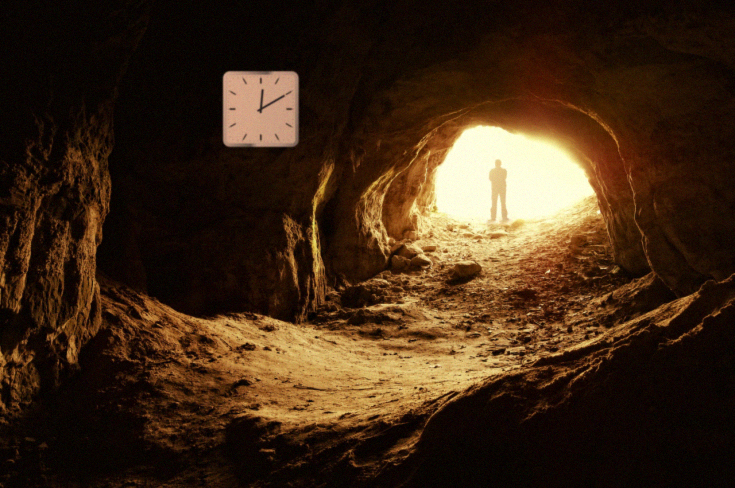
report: 12h10
